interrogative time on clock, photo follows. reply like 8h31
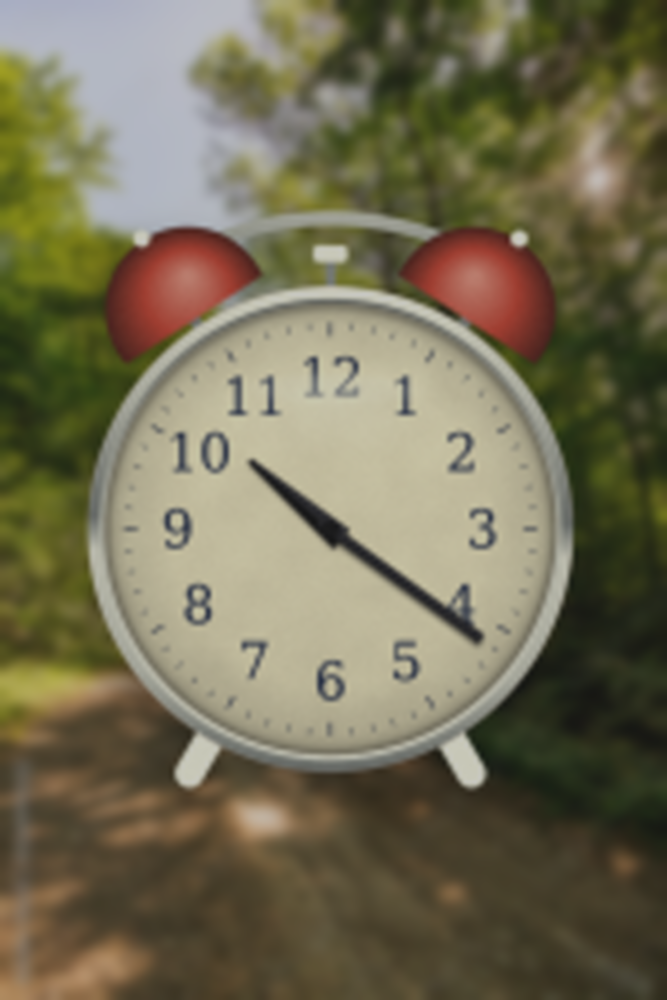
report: 10h21
